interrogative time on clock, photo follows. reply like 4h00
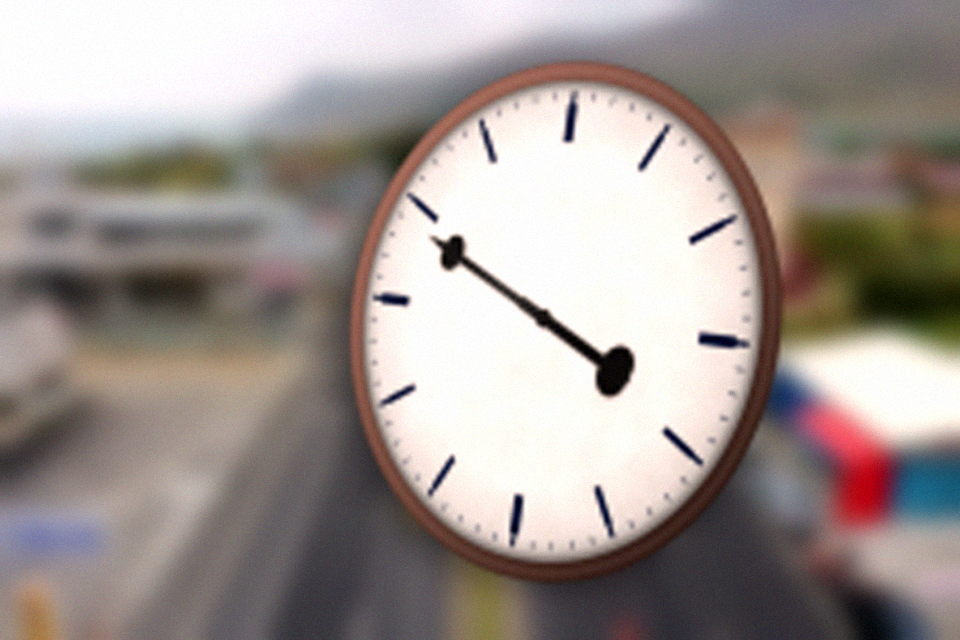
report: 3h49
